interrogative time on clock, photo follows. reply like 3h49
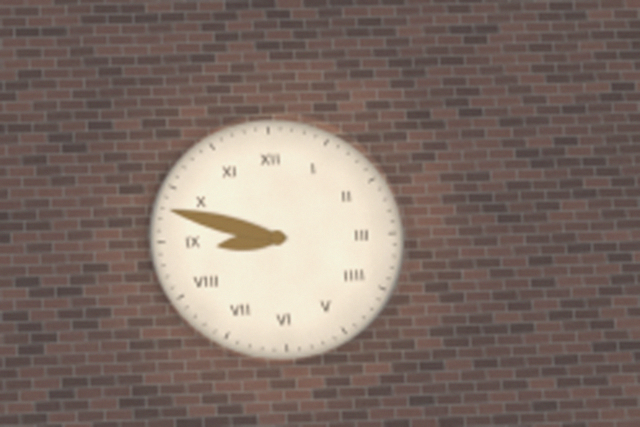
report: 8h48
